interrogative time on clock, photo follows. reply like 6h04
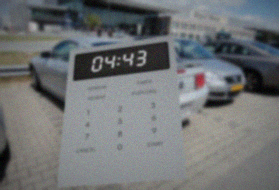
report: 4h43
